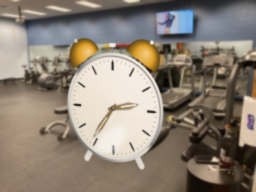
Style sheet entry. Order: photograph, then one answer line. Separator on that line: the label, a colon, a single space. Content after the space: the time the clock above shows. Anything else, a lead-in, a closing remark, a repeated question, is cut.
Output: 2:36
